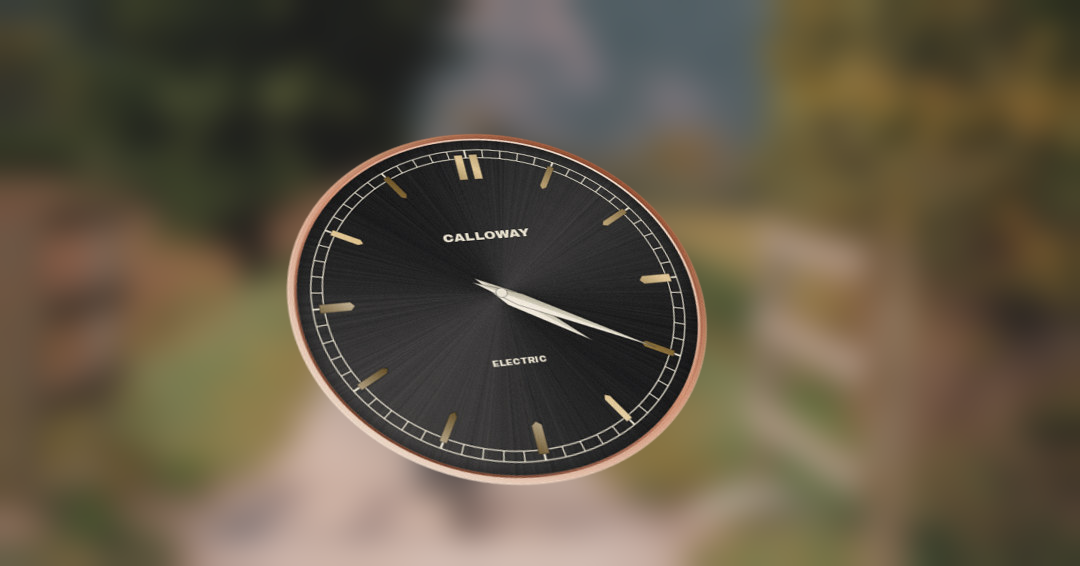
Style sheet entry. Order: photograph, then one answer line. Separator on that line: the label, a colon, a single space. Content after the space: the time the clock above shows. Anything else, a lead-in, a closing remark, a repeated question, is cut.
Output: 4:20
